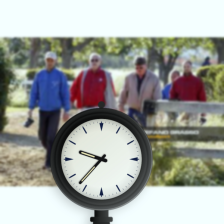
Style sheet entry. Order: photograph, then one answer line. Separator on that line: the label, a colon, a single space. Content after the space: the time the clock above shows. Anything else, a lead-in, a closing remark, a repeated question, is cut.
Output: 9:37
